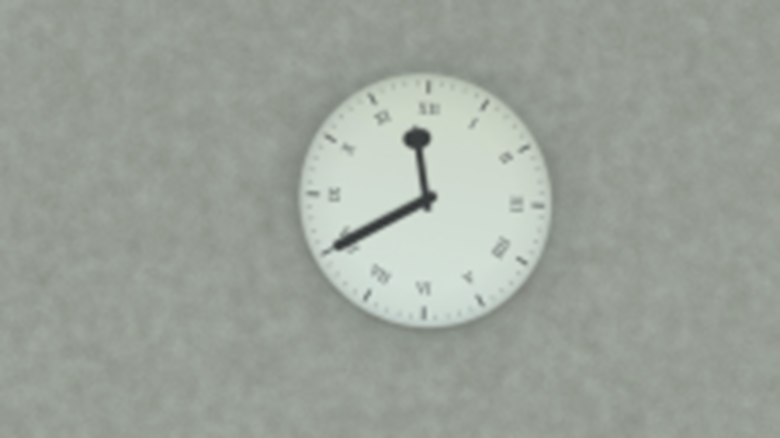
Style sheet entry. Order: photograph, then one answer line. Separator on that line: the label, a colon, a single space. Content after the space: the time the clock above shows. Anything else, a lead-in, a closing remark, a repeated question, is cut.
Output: 11:40
